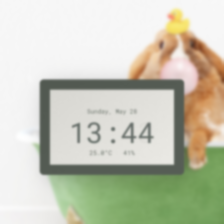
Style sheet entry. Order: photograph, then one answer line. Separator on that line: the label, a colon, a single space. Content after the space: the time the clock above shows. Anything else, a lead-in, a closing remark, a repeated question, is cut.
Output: 13:44
